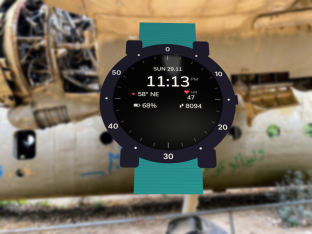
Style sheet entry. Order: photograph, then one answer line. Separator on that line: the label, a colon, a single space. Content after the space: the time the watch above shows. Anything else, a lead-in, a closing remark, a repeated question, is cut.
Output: 11:13
